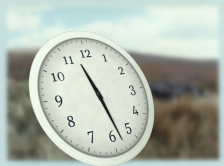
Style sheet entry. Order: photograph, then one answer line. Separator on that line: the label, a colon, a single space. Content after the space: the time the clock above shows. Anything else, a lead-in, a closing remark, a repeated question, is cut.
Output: 11:28
